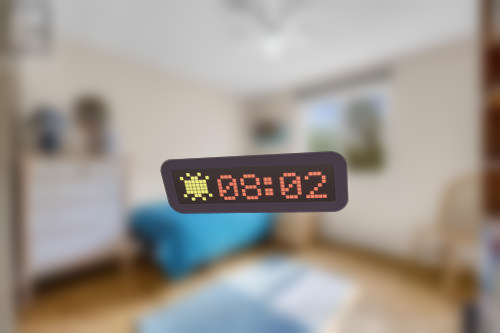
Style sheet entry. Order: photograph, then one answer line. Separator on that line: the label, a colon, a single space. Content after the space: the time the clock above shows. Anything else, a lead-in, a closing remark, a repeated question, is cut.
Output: 8:02
